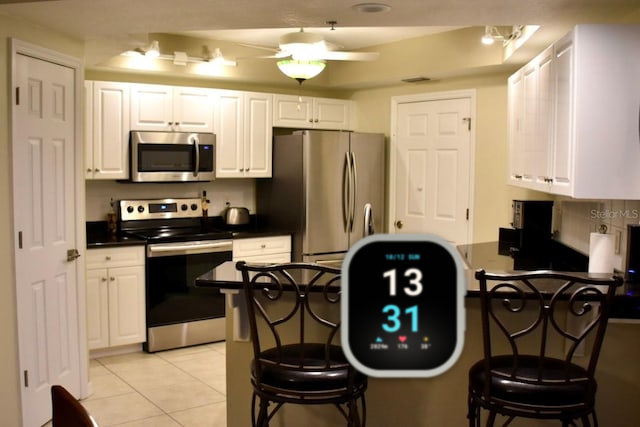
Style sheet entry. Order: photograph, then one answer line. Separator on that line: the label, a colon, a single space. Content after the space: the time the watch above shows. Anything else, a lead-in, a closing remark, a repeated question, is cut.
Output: 13:31
